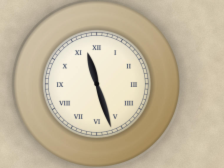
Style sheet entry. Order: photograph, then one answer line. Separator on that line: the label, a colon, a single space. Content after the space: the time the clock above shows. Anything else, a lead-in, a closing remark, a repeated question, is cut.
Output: 11:27
